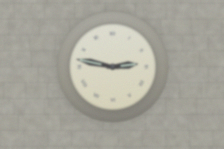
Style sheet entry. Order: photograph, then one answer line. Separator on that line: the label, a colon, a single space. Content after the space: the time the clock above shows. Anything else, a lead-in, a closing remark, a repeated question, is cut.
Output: 2:47
